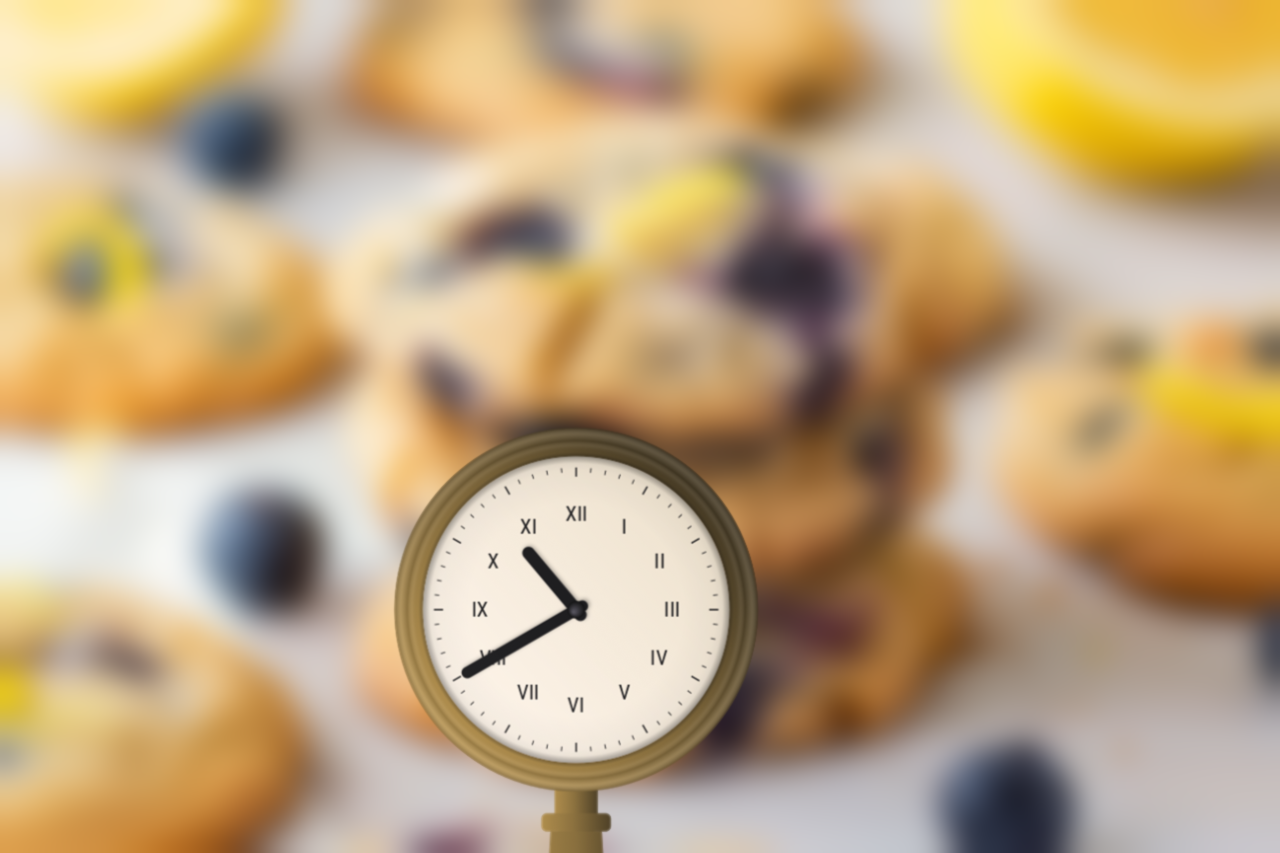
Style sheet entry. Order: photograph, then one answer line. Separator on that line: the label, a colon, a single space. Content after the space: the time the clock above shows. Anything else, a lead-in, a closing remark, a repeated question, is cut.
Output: 10:40
